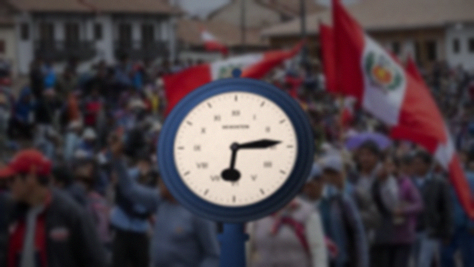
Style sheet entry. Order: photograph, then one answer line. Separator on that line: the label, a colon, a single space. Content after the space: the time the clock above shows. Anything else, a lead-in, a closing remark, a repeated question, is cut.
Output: 6:14
